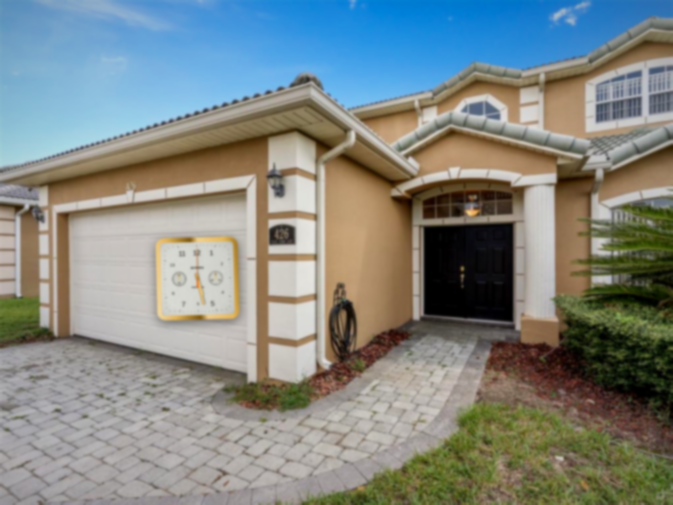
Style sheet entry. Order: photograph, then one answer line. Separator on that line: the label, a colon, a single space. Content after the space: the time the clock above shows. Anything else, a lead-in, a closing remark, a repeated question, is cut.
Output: 5:28
